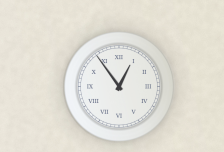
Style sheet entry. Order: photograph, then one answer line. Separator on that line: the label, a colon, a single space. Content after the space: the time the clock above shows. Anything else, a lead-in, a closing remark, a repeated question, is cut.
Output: 12:54
